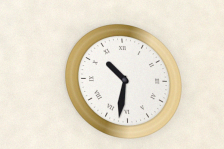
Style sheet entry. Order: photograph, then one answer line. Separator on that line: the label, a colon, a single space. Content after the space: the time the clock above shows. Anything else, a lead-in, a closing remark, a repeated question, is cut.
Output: 10:32
